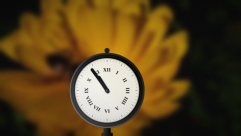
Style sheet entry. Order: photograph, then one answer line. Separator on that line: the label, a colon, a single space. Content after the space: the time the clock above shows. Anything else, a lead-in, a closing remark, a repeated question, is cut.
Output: 10:54
